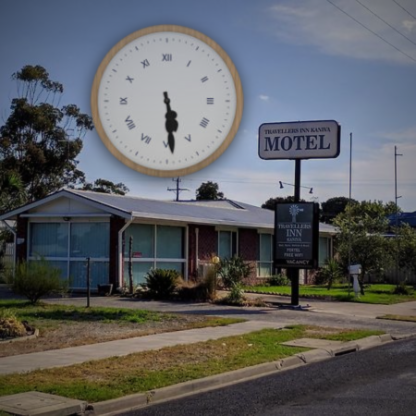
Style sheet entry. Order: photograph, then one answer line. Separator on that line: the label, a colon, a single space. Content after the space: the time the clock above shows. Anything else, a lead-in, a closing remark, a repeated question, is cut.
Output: 5:29
